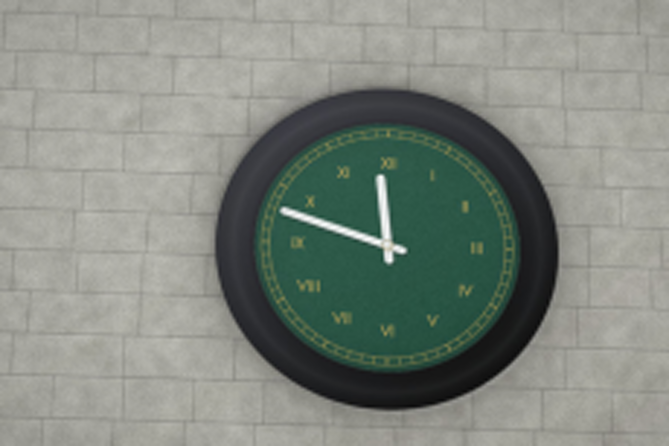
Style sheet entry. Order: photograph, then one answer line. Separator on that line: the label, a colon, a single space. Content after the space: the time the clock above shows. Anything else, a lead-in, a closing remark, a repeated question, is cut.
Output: 11:48
